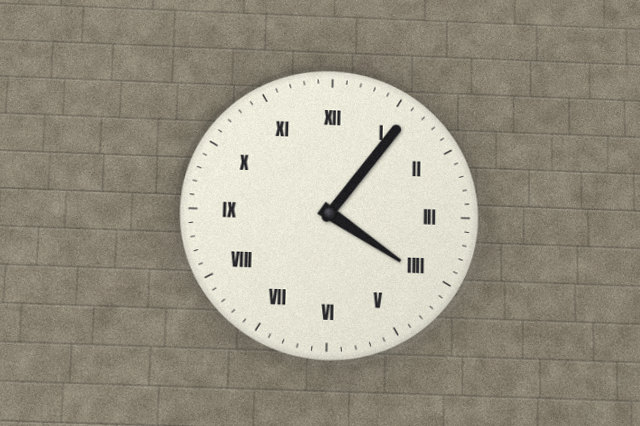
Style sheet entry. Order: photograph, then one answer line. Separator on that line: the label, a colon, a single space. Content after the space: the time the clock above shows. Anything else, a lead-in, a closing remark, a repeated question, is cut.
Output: 4:06
